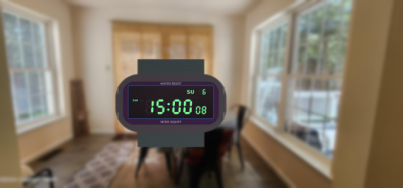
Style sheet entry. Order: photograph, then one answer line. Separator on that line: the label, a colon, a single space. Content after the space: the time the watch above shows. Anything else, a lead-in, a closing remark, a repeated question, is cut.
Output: 15:00:08
